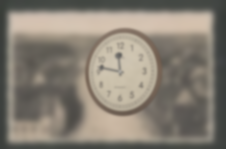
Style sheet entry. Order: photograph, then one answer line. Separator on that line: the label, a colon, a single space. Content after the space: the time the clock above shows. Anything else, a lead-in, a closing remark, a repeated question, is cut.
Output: 11:47
